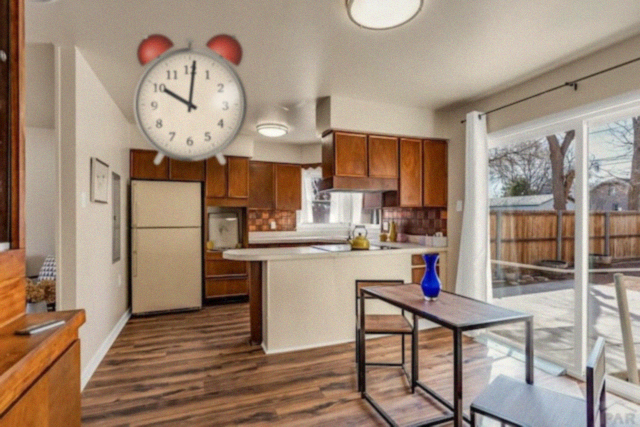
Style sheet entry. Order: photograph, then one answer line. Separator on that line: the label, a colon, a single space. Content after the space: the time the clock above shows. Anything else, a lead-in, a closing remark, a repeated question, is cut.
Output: 10:01
